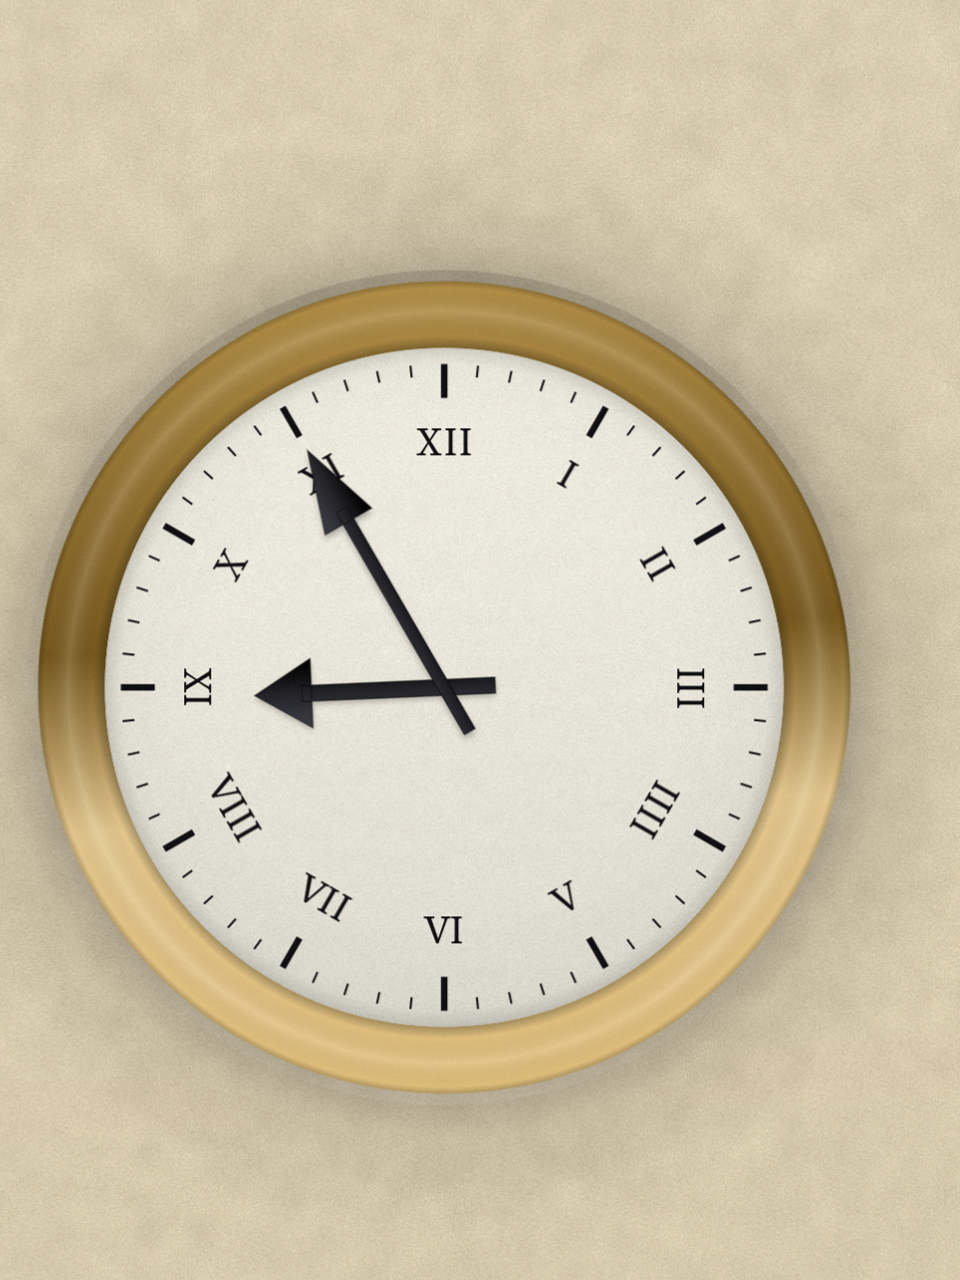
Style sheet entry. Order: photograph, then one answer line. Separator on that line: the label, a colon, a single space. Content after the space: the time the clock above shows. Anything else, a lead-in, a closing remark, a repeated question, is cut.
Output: 8:55
